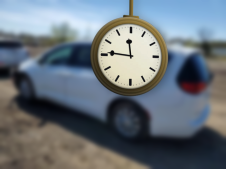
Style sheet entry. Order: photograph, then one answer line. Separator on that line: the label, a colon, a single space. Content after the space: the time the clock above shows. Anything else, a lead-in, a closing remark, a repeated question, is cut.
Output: 11:46
